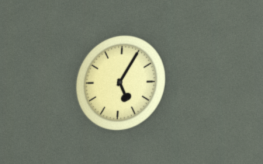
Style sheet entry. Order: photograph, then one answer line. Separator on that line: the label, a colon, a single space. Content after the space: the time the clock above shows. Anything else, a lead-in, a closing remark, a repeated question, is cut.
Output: 5:05
